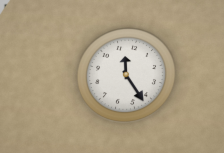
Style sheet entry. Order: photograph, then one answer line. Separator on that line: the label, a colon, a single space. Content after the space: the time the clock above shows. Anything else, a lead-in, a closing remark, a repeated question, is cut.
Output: 11:22
